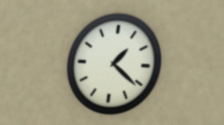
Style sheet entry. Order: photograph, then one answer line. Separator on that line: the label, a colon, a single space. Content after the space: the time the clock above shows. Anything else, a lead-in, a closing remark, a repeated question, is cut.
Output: 1:21
